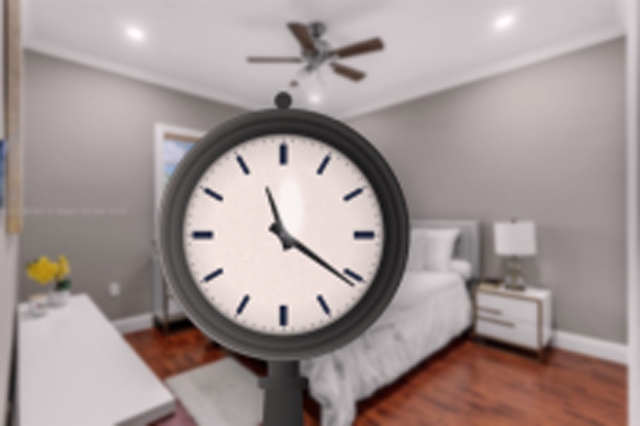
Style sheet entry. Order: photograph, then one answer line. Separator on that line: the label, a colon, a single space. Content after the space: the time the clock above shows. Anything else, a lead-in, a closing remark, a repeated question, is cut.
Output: 11:21
